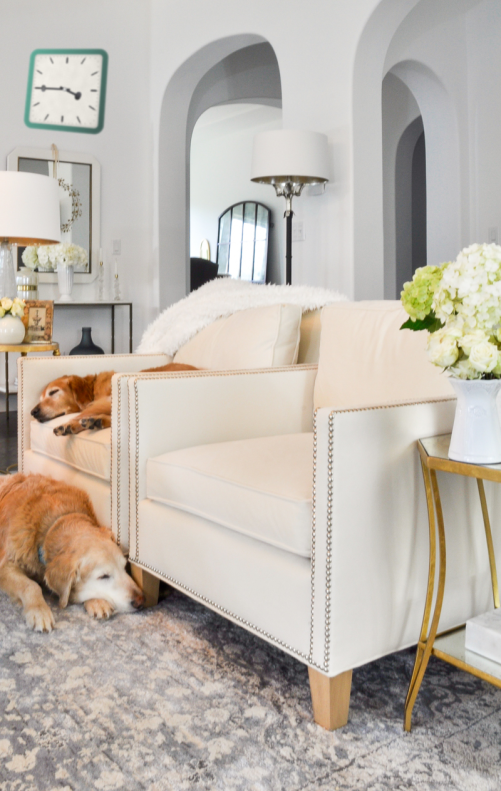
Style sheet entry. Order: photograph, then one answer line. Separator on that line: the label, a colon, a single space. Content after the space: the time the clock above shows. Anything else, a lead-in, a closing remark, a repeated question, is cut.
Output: 3:45
